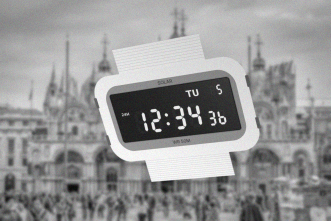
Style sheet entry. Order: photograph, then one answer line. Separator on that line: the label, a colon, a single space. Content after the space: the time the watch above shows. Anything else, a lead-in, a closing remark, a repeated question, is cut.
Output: 12:34:36
